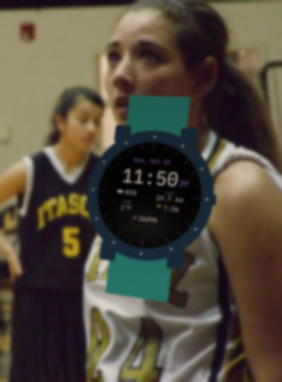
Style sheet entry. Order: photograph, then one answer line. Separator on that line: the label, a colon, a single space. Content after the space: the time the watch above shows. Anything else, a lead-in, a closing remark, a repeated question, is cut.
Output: 11:50
